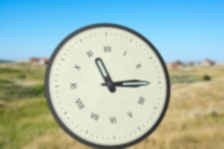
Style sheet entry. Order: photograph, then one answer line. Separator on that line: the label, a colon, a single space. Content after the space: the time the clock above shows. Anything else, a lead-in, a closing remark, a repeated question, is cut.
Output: 11:15
